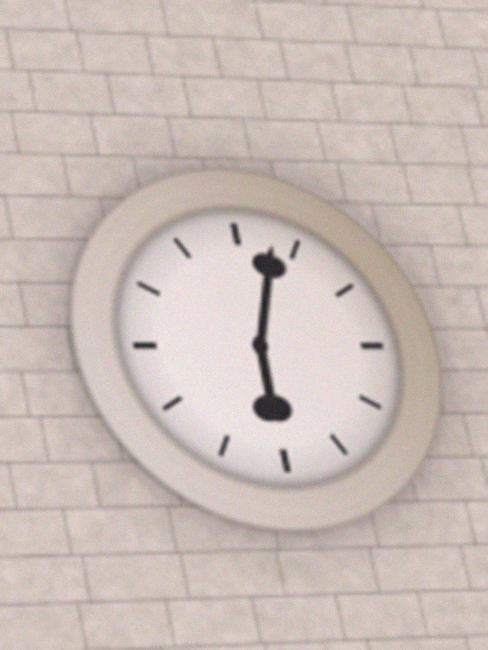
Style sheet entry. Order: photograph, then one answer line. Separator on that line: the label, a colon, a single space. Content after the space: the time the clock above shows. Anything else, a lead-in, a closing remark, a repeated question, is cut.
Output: 6:03
